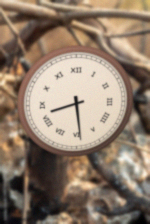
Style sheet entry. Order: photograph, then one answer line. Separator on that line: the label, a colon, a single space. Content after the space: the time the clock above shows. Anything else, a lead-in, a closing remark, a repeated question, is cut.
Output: 8:29
